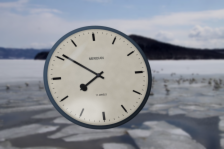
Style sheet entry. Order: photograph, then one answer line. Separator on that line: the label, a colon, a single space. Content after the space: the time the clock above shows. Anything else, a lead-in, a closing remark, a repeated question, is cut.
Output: 7:51
